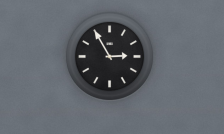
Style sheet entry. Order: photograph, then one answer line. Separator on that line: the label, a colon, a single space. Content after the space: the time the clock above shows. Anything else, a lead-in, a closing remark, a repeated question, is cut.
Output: 2:55
